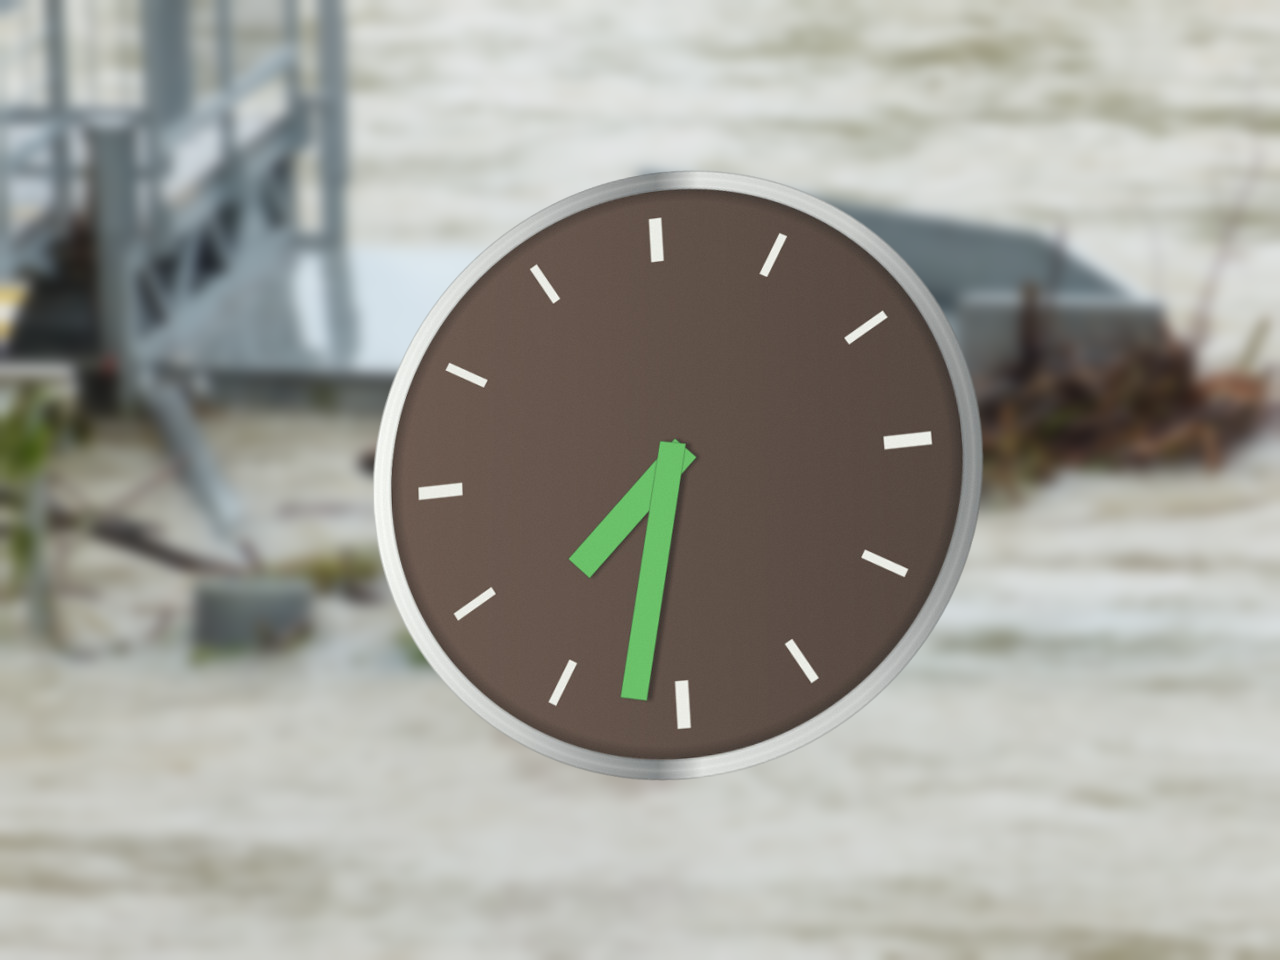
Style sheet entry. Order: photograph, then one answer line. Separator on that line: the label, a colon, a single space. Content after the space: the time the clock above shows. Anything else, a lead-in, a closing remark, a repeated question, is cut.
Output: 7:32
